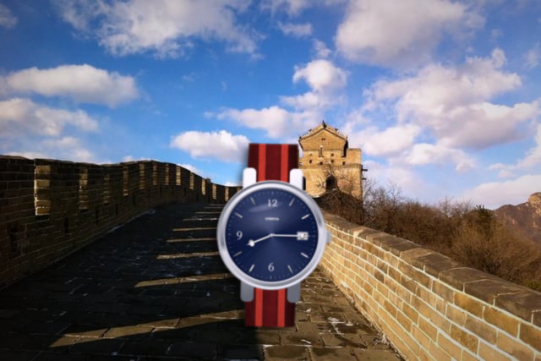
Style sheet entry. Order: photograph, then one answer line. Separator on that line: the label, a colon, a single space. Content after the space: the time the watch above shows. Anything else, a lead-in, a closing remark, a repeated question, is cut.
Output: 8:15
